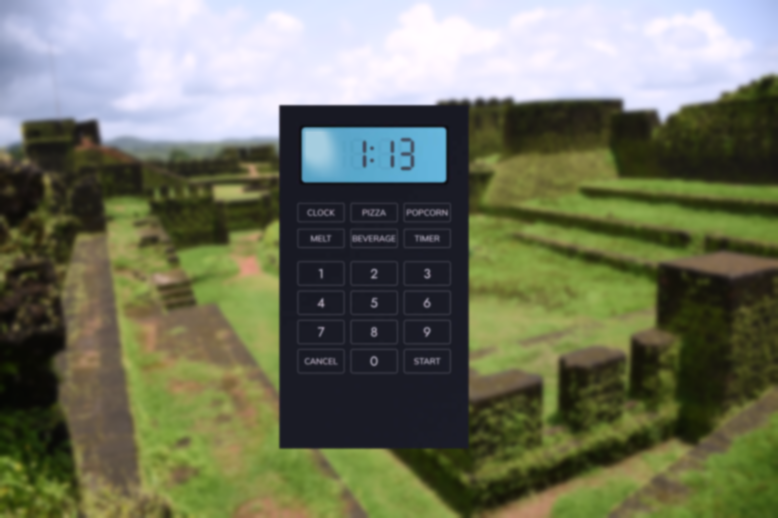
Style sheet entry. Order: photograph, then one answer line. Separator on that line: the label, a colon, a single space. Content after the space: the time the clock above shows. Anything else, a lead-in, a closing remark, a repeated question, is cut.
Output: 1:13
